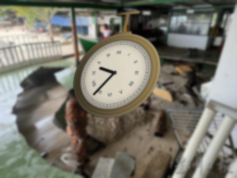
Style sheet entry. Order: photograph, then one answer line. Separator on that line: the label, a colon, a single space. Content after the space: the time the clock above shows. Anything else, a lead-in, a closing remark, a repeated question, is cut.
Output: 9:36
